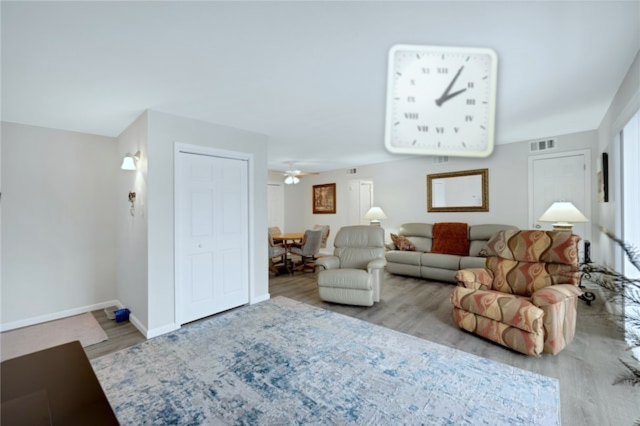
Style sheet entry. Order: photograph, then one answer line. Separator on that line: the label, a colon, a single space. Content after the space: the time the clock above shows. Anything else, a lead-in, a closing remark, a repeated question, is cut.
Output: 2:05
